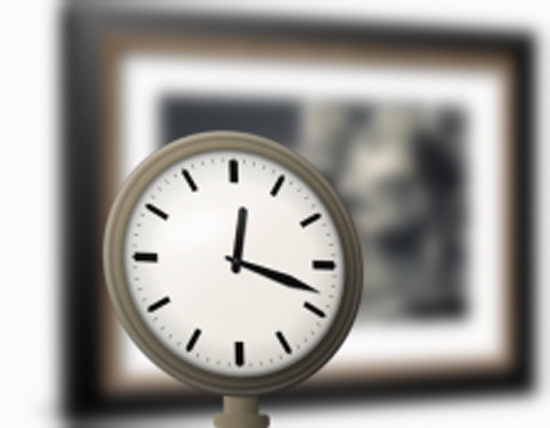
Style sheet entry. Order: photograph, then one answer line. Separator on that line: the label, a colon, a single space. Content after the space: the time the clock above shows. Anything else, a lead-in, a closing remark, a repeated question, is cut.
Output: 12:18
